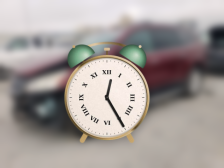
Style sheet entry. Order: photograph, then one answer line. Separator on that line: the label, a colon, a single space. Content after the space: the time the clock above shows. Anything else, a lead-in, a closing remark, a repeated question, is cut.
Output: 12:25
